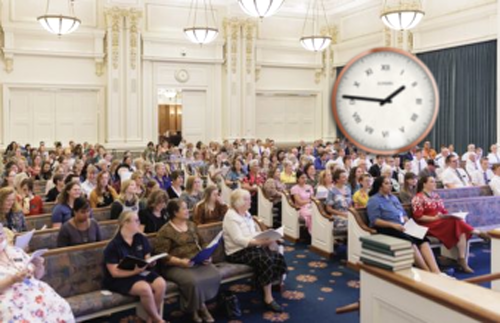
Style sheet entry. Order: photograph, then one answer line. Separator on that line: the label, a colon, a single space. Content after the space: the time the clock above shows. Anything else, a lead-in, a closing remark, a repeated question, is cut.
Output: 1:46
